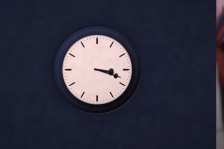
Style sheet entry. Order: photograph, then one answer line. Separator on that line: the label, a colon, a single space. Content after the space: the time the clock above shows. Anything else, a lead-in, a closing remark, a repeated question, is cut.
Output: 3:18
